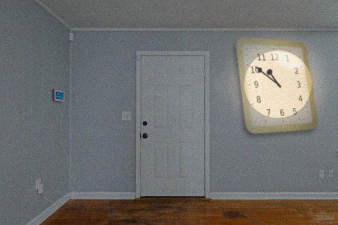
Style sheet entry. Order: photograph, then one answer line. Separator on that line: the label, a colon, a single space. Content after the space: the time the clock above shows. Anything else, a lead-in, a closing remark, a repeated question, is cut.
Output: 10:51
